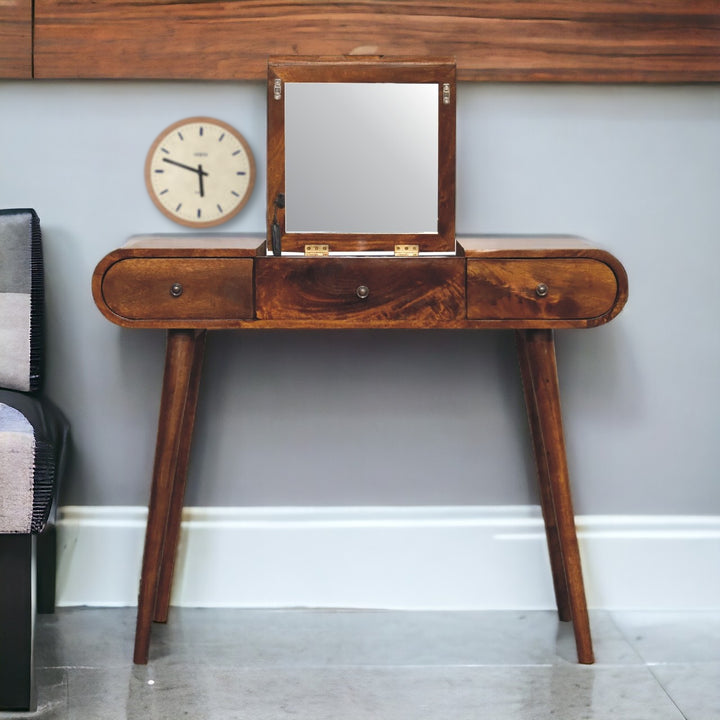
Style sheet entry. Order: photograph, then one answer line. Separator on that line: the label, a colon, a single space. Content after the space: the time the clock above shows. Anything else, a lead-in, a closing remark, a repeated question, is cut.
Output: 5:48
